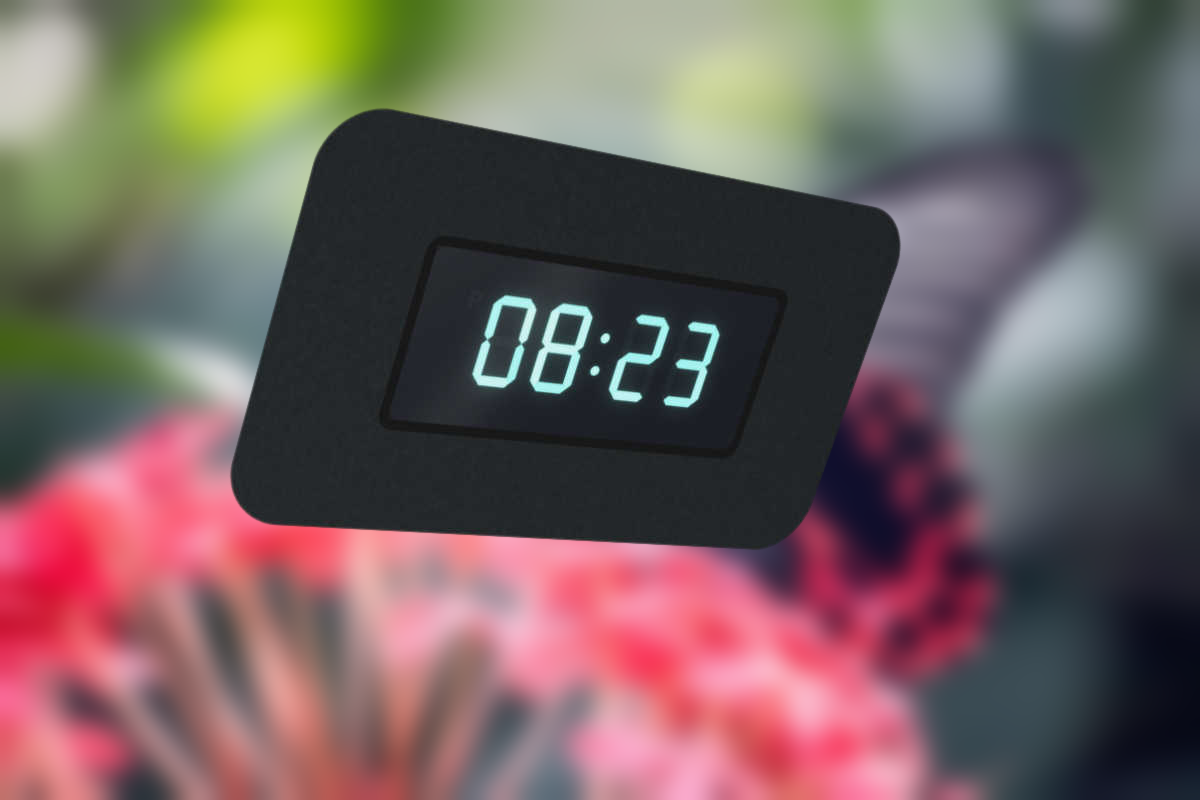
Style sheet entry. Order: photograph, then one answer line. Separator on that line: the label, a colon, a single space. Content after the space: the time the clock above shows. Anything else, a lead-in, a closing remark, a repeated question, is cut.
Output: 8:23
